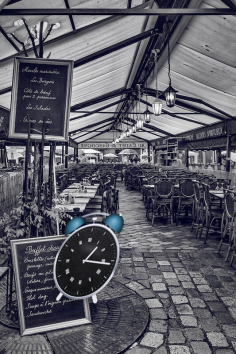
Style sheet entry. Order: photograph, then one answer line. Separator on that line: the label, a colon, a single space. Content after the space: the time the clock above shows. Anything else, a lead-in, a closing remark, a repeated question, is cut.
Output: 1:16
